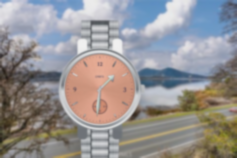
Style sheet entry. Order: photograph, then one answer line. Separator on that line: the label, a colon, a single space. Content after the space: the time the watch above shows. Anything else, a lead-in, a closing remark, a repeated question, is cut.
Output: 1:31
